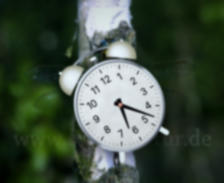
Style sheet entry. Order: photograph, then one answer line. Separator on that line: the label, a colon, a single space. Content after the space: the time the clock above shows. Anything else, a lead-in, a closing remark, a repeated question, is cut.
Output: 6:23
